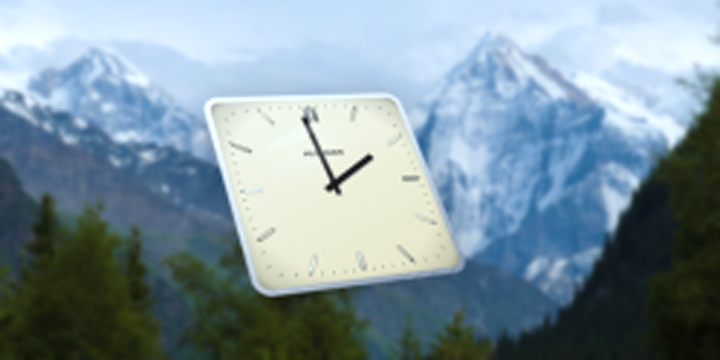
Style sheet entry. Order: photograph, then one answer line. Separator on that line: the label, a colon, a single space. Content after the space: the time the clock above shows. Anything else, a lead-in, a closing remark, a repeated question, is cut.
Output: 1:59
